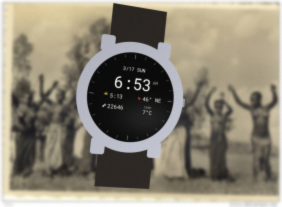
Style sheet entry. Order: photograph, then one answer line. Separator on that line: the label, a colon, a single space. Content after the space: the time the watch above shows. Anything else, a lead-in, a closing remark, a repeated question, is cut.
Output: 6:53
